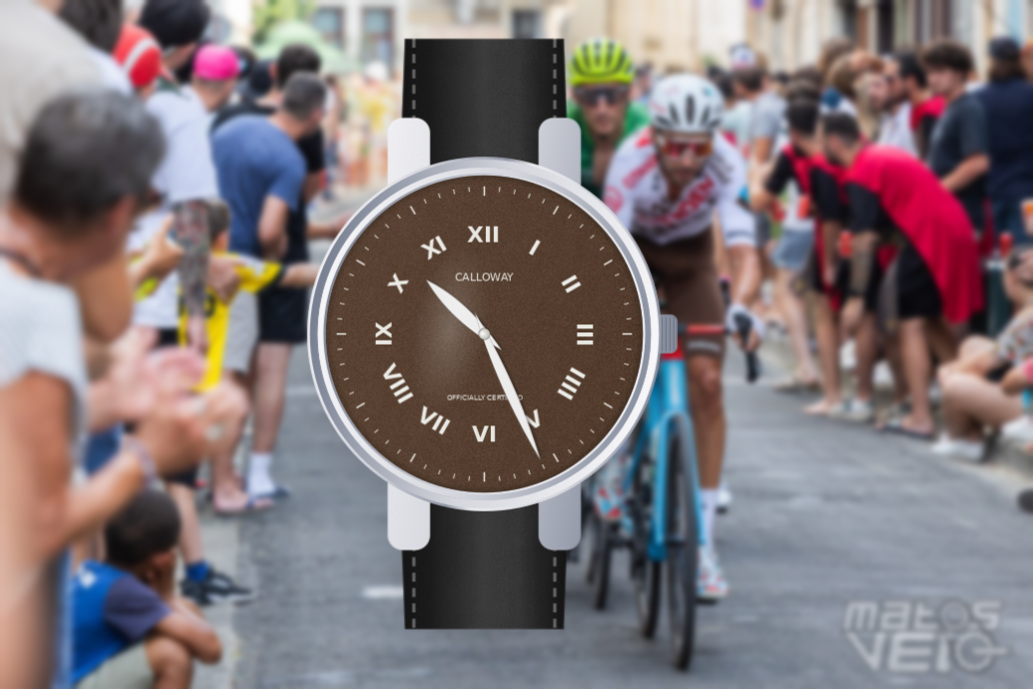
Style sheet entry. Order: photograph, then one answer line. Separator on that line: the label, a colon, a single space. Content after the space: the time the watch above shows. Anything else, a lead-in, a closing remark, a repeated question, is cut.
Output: 10:26
